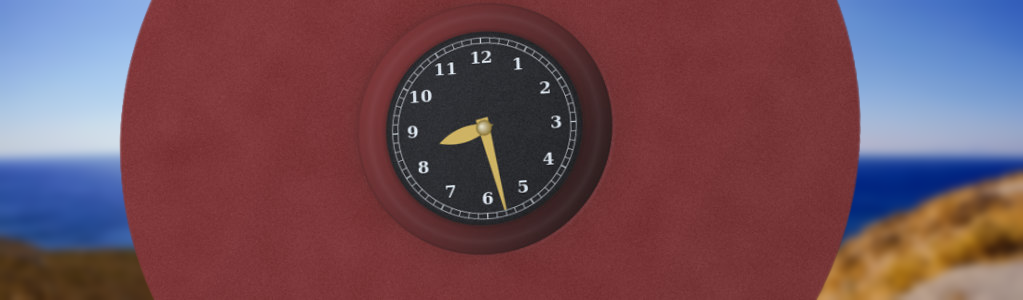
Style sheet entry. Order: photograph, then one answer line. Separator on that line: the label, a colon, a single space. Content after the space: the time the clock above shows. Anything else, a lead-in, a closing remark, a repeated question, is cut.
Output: 8:28
